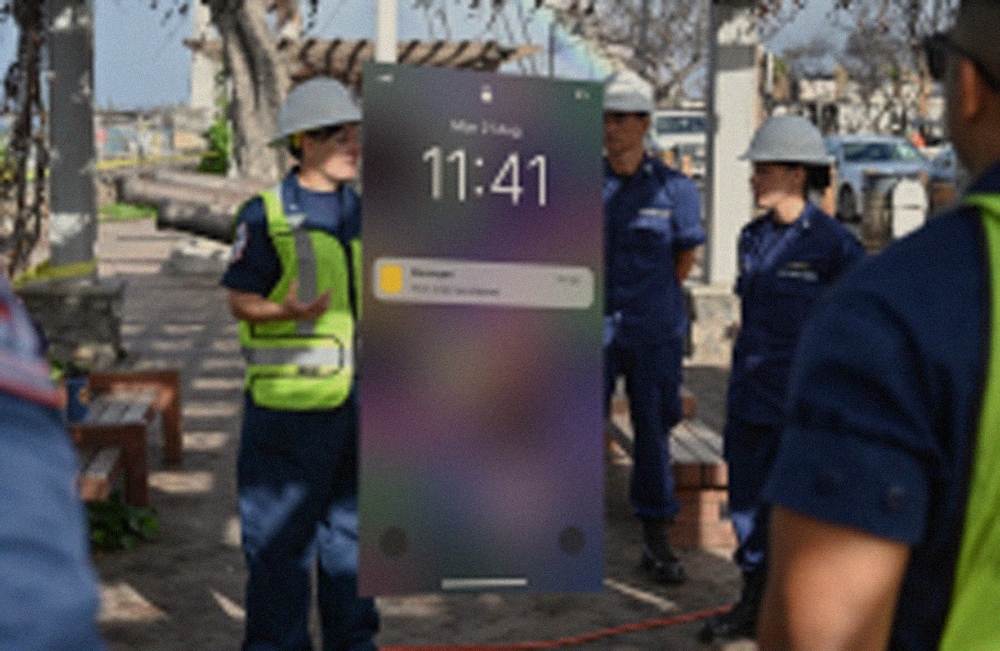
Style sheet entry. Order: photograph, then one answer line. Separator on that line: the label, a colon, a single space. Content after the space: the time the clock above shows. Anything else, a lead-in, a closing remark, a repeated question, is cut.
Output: 11:41
